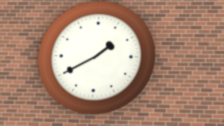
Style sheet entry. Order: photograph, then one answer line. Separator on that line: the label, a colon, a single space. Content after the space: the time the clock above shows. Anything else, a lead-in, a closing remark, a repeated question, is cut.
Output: 1:40
